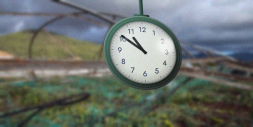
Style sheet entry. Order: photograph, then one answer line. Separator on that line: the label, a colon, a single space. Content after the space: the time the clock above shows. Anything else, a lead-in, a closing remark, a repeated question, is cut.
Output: 10:51
